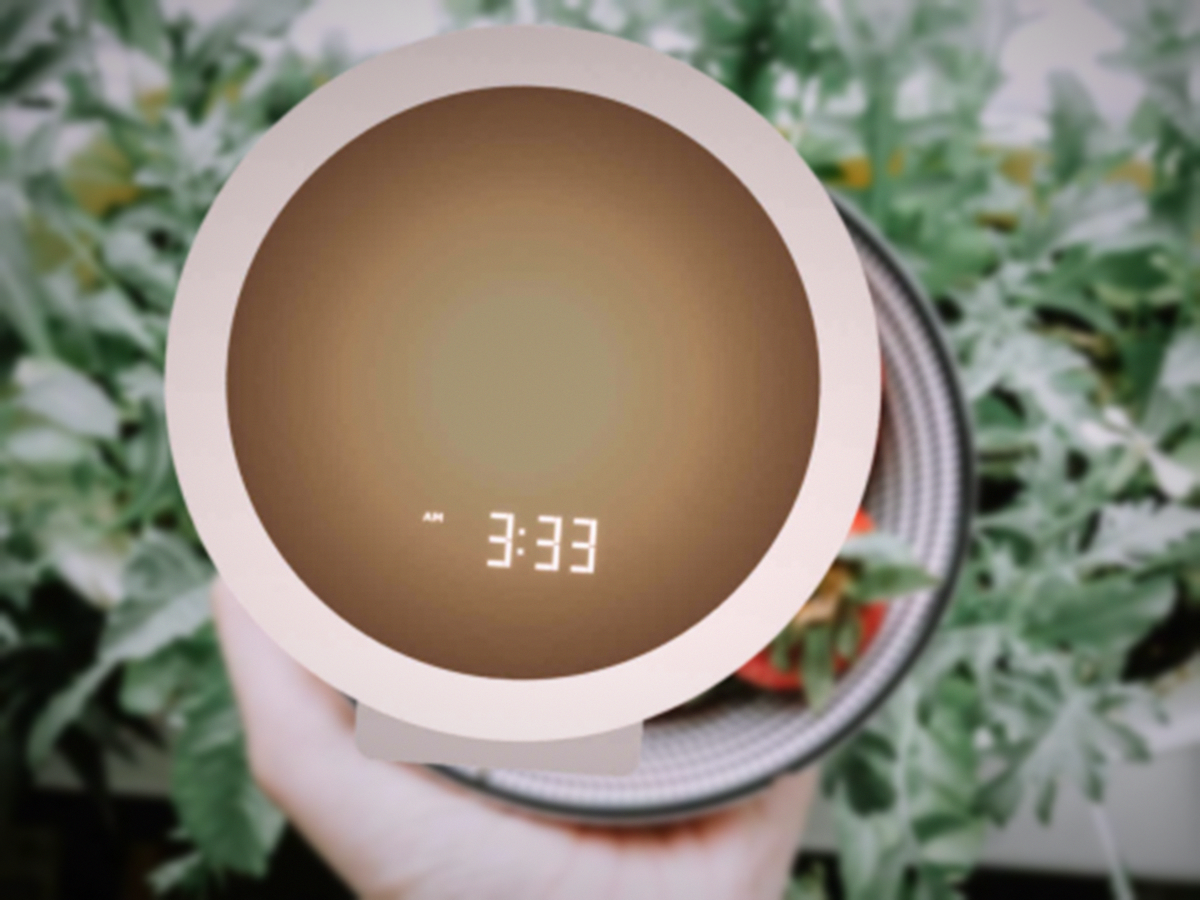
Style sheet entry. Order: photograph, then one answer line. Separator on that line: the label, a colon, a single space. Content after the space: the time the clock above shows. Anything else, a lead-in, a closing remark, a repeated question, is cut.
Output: 3:33
